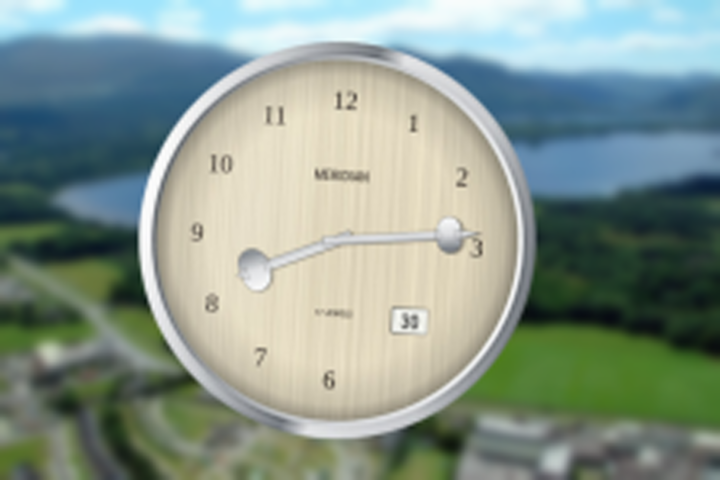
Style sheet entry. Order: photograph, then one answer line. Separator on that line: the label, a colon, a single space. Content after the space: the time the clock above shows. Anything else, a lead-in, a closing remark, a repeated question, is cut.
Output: 8:14
